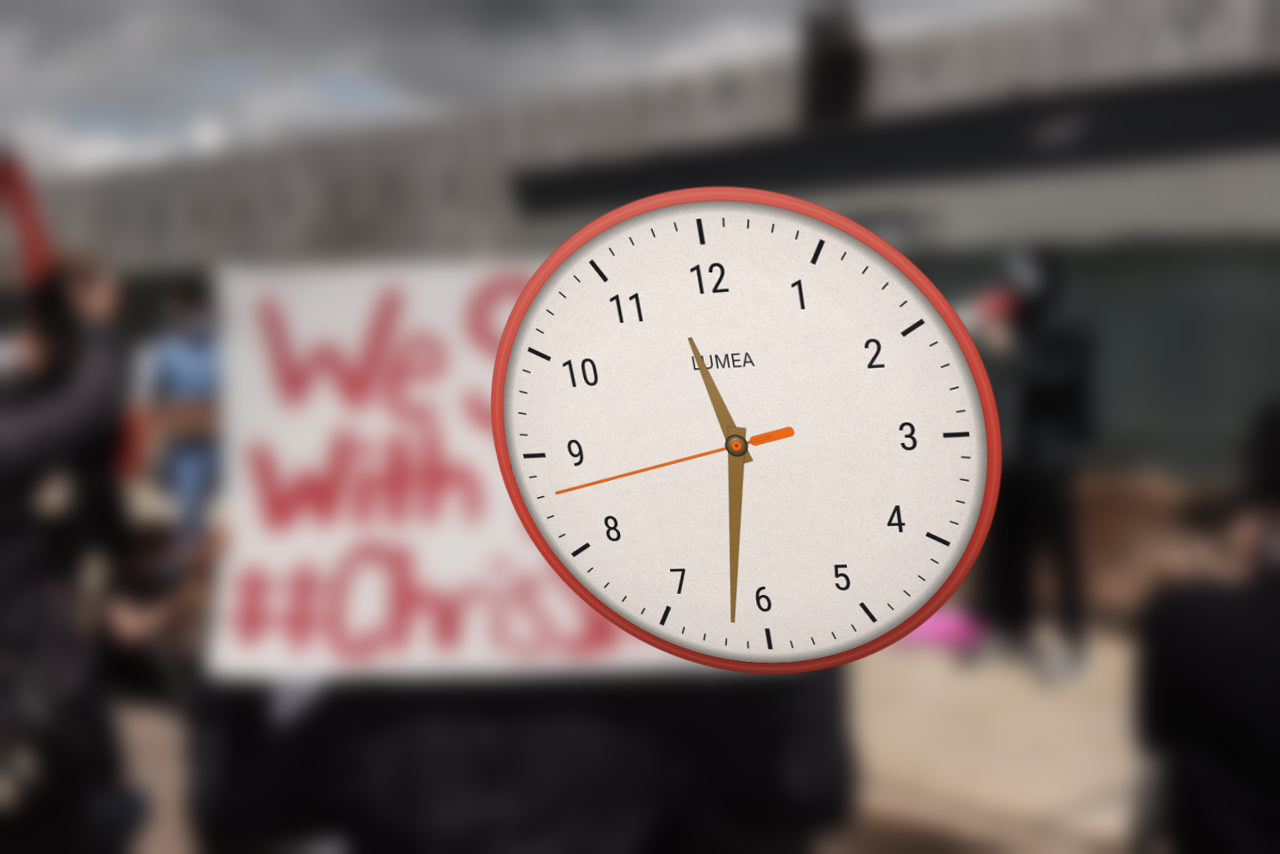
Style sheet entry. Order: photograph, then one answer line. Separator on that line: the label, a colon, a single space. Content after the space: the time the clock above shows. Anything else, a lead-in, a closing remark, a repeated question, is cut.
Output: 11:31:43
